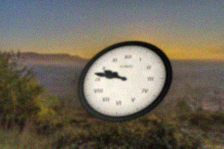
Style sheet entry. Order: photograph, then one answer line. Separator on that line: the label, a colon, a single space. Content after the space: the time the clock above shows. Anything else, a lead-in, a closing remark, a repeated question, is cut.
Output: 9:47
